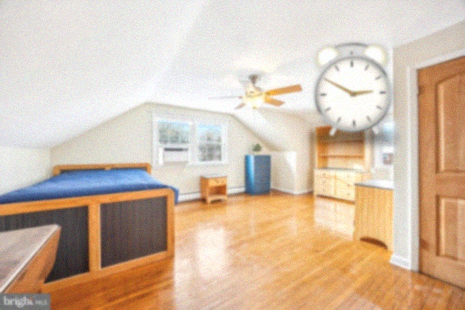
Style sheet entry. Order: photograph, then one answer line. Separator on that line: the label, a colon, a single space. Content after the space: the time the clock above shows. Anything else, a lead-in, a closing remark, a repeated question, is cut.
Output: 2:50
